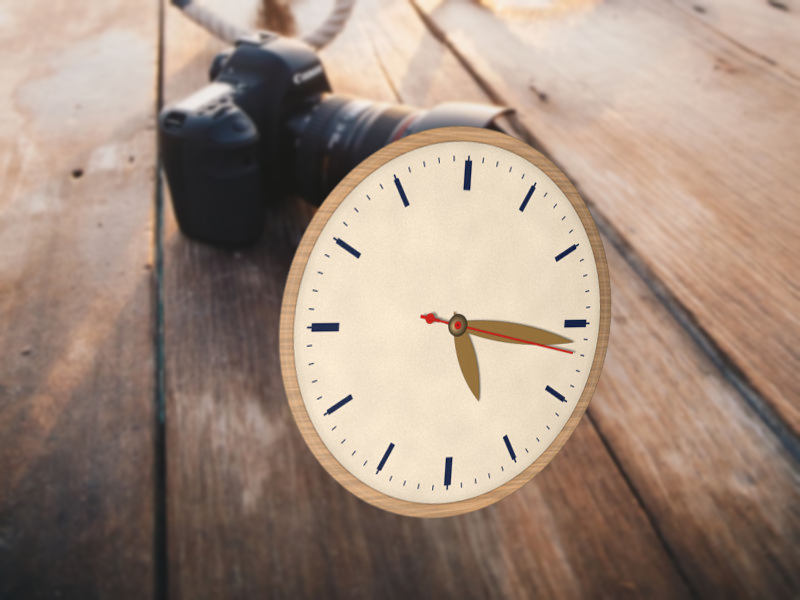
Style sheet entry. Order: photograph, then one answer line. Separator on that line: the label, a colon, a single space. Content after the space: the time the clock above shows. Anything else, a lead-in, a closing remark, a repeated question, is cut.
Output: 5:16:17
